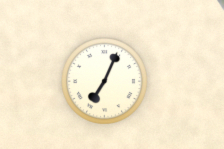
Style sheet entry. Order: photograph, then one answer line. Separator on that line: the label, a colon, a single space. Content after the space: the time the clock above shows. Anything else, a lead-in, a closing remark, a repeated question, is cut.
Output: 7:04
